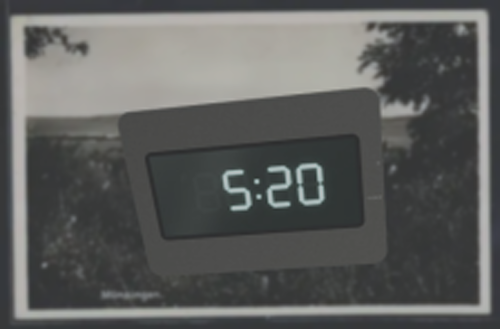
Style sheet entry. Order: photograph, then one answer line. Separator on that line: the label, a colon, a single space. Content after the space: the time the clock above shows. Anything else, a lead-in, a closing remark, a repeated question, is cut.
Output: 5:20
